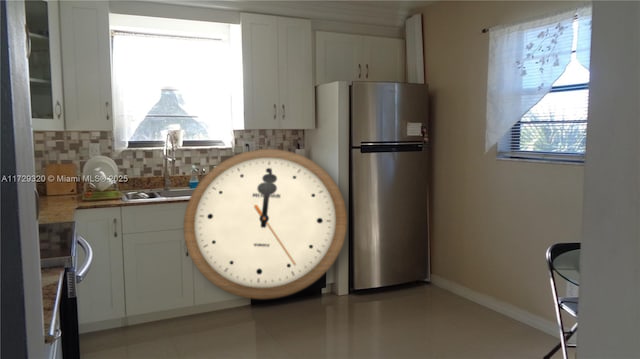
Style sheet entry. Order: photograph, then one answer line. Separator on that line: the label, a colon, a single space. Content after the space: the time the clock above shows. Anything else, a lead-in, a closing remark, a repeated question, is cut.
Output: 12:00:24
